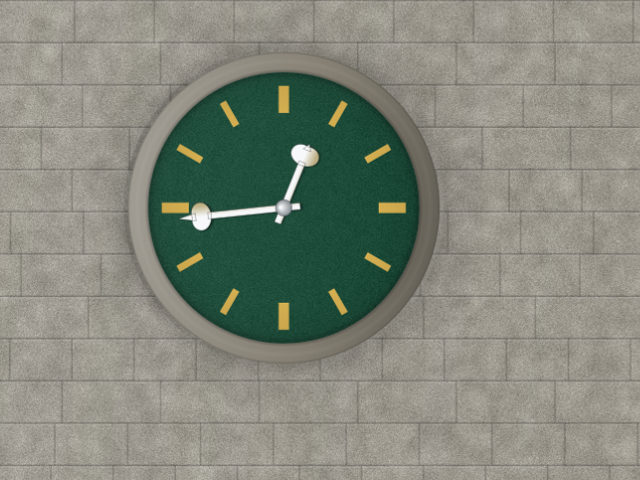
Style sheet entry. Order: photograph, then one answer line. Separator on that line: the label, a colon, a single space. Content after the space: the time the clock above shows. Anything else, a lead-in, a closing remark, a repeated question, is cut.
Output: 12:44
